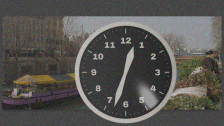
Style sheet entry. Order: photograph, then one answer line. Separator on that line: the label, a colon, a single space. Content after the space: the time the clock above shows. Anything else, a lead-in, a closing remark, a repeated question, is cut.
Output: 12:33
